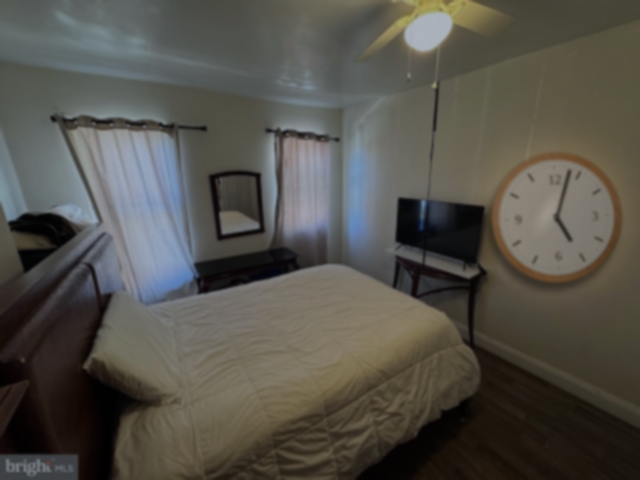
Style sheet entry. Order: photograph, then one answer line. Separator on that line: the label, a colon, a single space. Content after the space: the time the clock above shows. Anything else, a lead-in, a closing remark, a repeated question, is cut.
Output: 5:03
